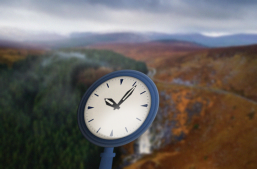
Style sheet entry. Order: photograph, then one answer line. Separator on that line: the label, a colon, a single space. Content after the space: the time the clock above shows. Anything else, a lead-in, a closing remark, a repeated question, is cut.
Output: 10:06
